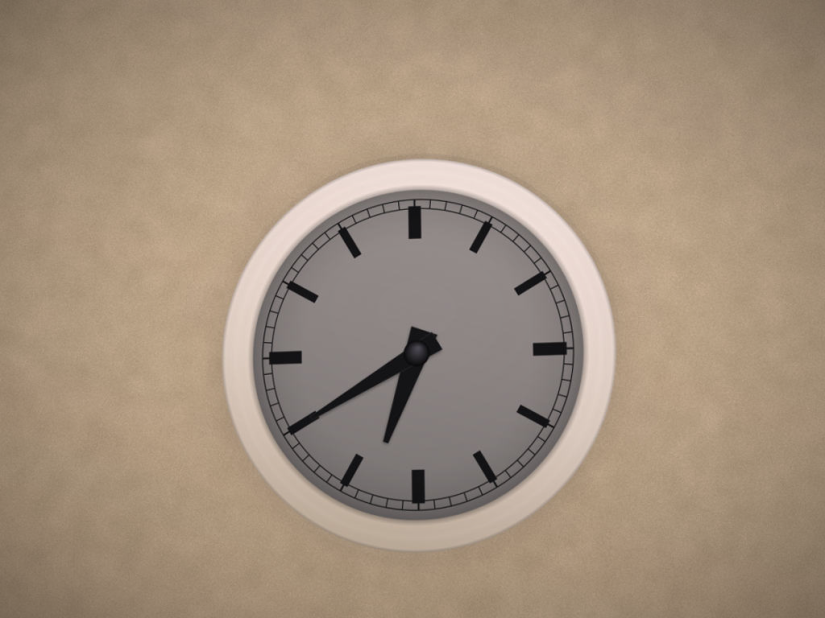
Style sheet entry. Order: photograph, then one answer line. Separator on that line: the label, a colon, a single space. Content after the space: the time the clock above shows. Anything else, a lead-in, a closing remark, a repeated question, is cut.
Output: 6:40
